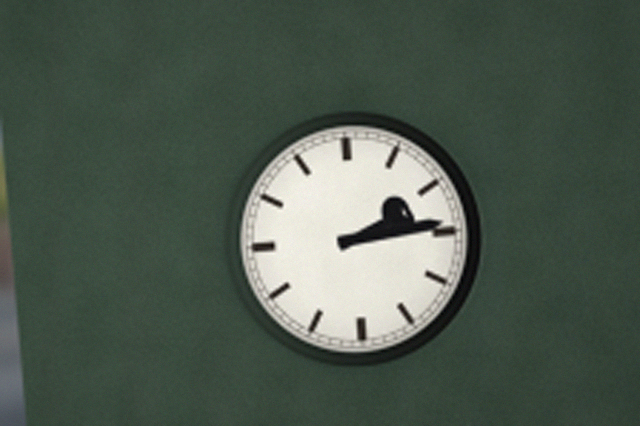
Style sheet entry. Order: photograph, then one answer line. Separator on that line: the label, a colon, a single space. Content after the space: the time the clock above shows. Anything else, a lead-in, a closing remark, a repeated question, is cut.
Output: 2:14
